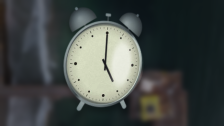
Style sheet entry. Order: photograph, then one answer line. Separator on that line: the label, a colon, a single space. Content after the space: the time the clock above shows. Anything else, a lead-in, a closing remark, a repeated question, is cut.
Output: 5:00
